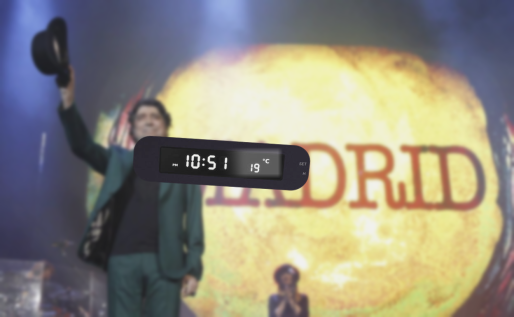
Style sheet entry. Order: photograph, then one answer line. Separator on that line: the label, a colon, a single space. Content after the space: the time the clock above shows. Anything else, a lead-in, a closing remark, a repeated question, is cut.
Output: 10:51
